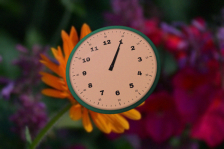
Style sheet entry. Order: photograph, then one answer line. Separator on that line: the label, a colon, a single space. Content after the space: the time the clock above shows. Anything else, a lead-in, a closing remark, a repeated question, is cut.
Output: 1:05
